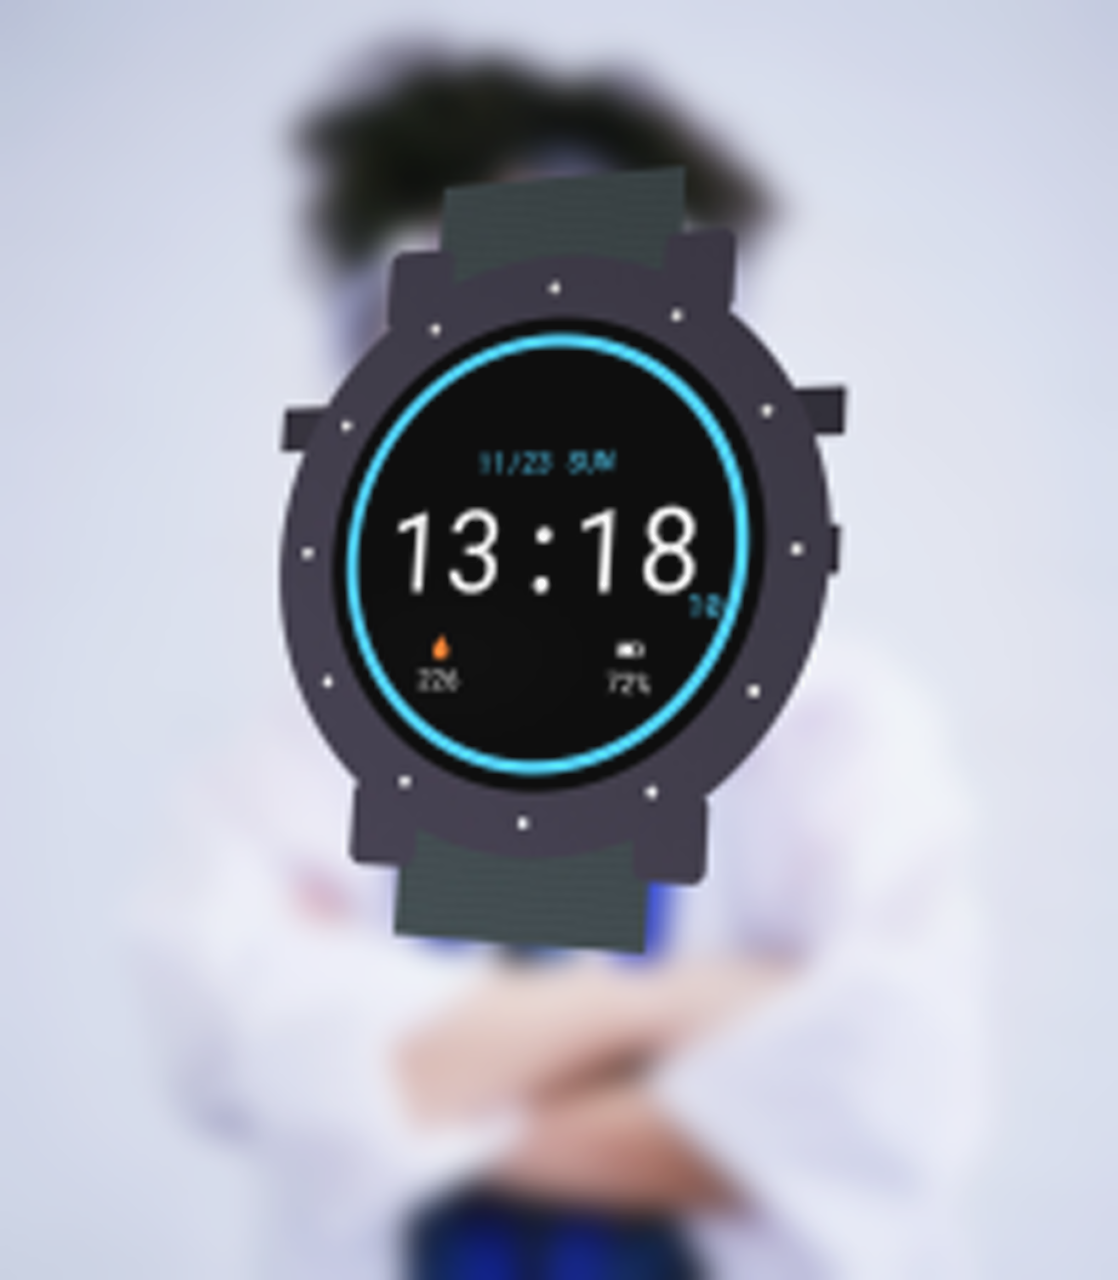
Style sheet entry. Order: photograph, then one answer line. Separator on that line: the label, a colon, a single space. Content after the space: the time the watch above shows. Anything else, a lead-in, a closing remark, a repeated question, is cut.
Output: 13:18
